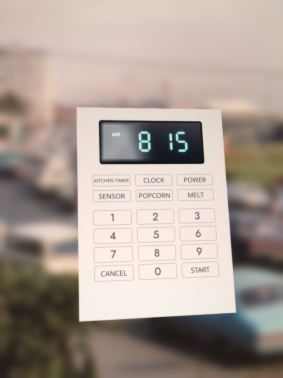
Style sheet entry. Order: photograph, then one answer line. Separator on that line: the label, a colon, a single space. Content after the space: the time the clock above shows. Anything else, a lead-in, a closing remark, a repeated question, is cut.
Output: 8:15
